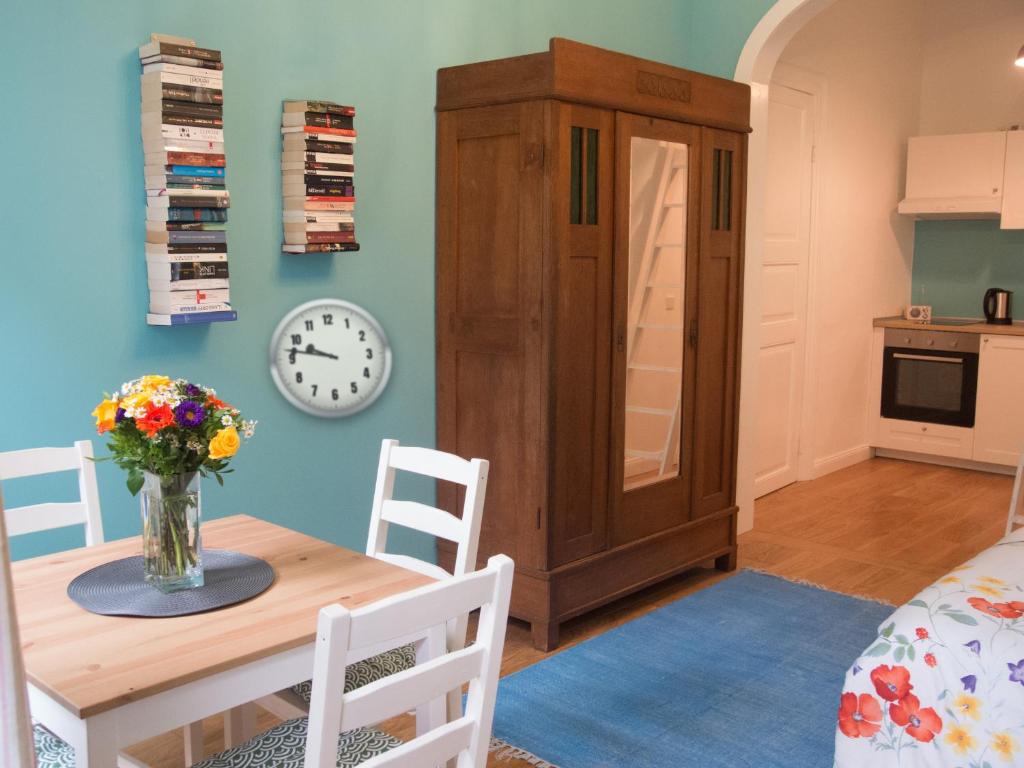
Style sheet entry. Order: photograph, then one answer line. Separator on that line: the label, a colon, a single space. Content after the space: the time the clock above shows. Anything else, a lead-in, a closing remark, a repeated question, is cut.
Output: 9:47
